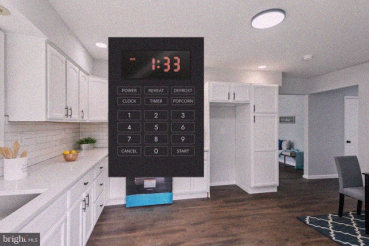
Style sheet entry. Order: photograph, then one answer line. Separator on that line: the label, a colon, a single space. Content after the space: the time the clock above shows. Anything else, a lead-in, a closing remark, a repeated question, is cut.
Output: 1:33
